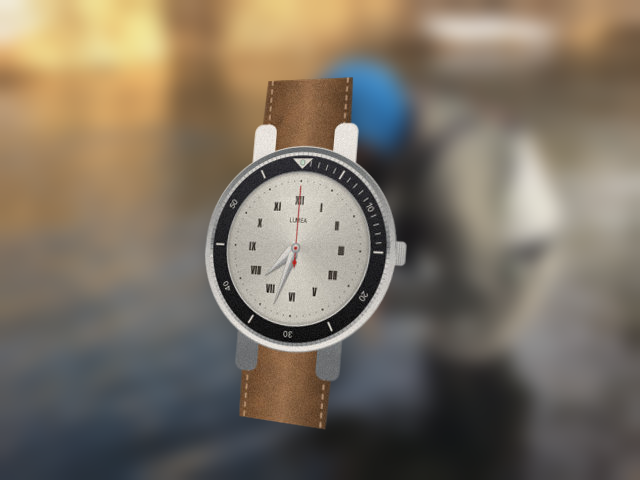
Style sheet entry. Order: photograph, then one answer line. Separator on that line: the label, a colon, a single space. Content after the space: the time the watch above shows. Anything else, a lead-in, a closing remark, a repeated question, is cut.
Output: 7:33:00
